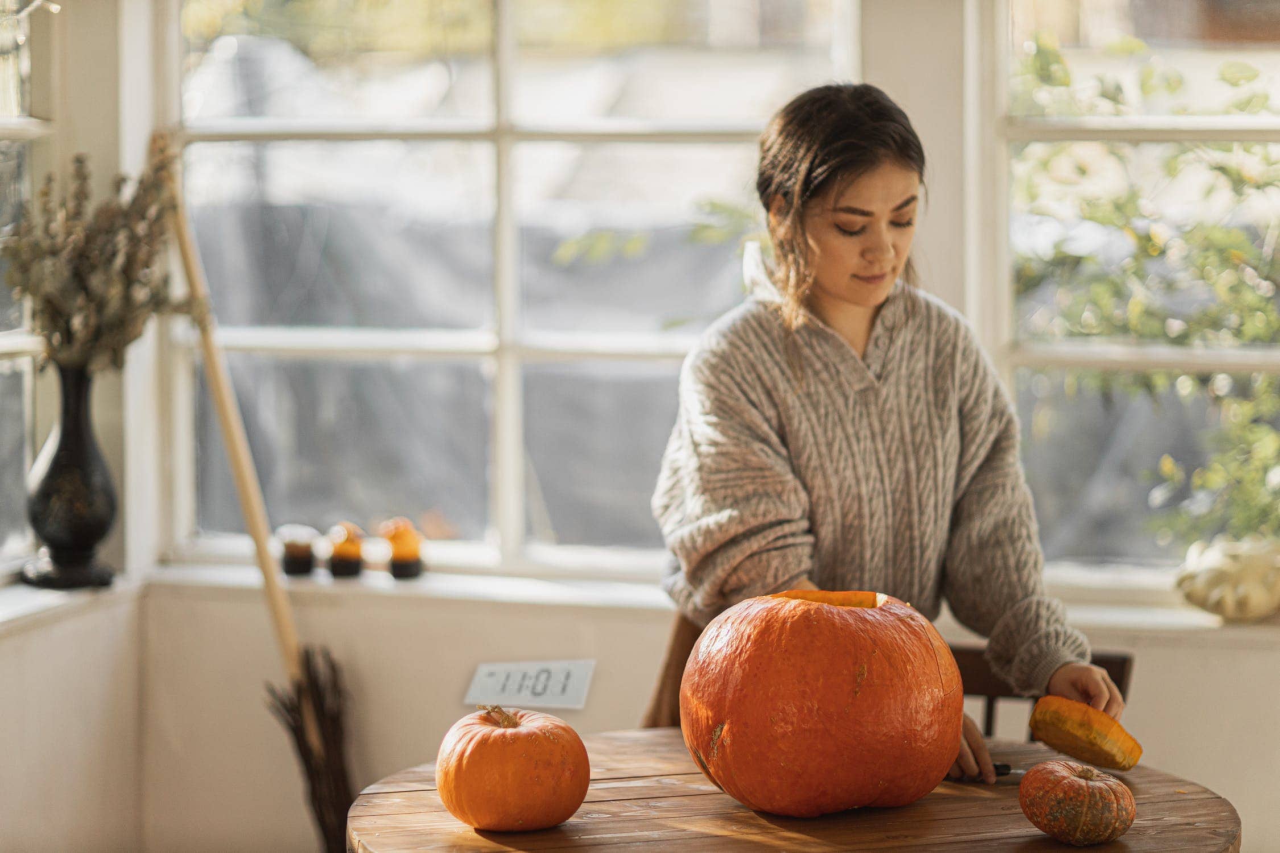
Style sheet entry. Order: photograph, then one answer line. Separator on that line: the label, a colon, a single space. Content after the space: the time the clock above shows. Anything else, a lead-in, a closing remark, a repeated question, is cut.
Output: 11:01
